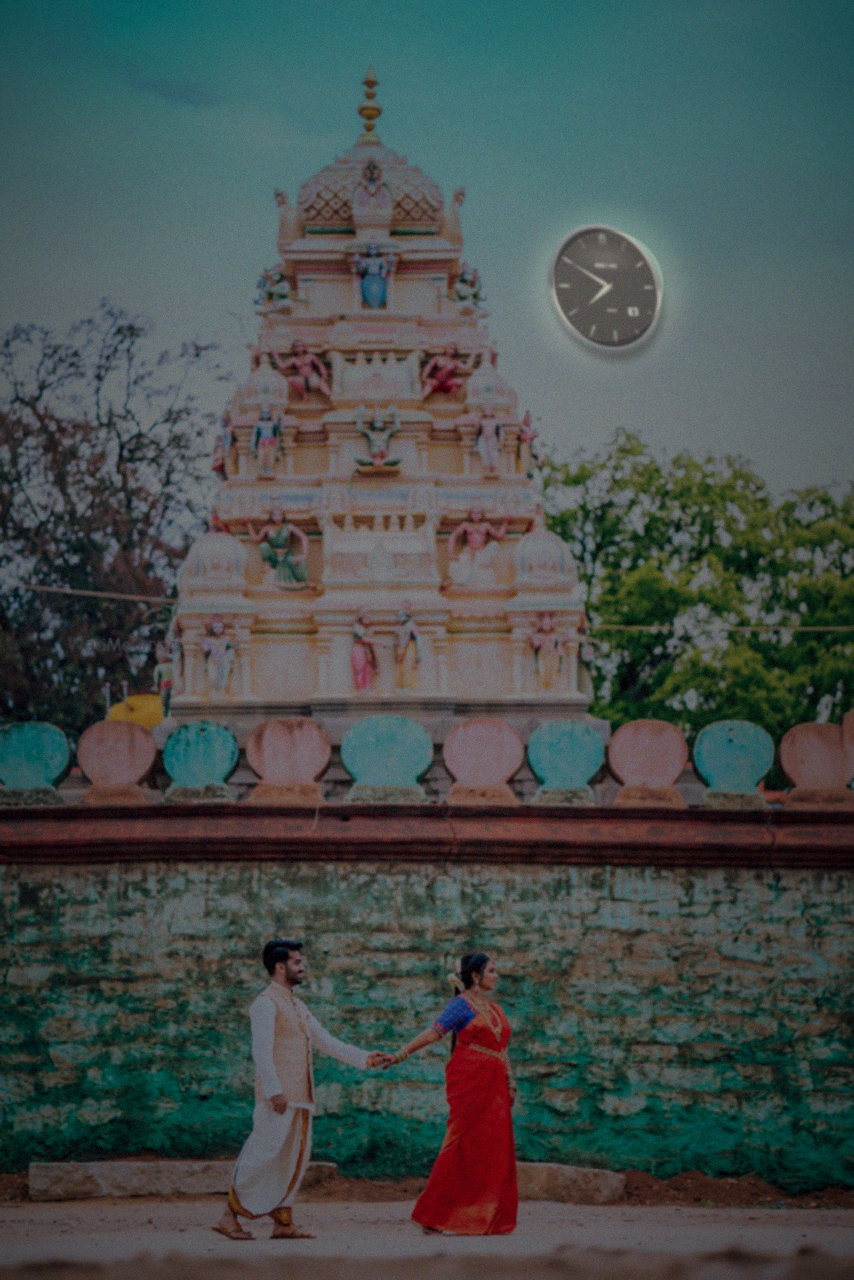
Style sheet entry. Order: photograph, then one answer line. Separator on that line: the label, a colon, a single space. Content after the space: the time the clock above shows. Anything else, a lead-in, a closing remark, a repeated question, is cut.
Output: 7:50
